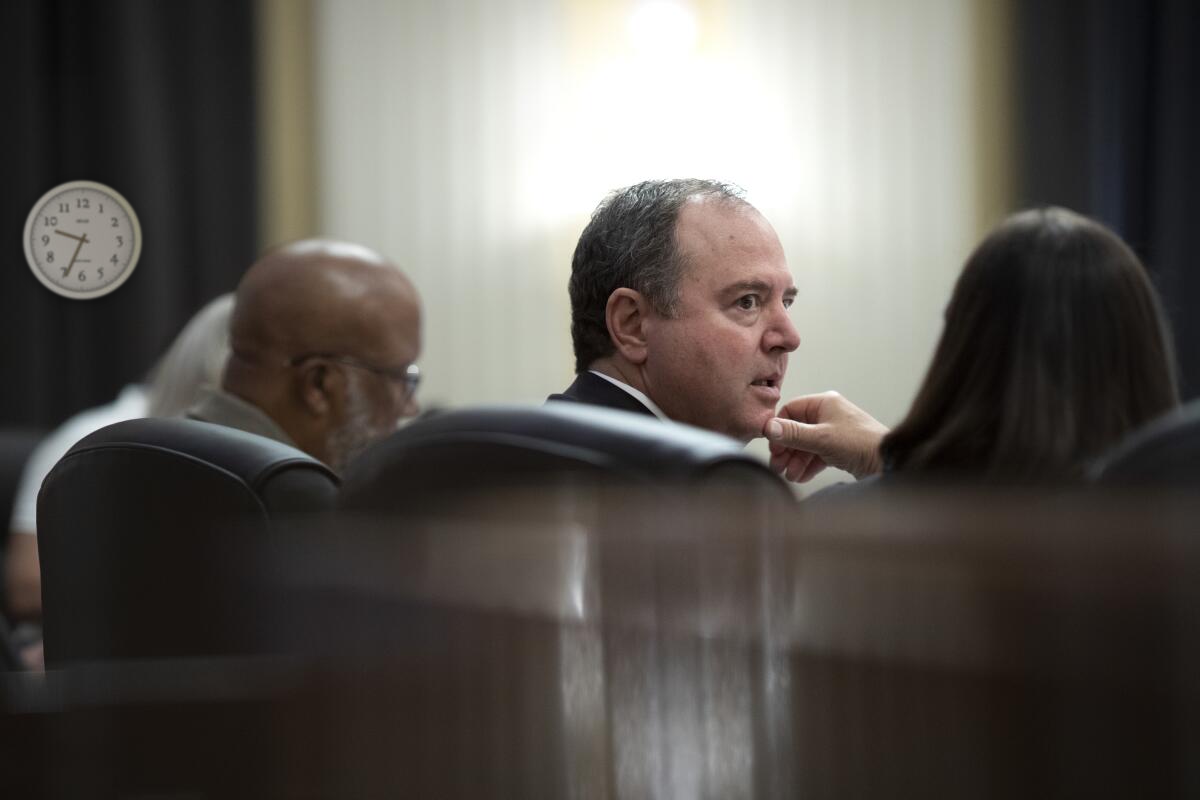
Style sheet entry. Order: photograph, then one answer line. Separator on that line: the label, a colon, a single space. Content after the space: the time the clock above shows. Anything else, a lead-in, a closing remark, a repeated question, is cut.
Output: 9:34
